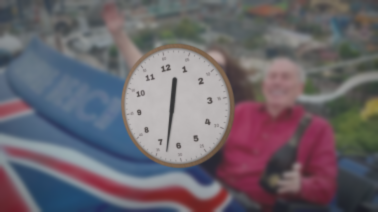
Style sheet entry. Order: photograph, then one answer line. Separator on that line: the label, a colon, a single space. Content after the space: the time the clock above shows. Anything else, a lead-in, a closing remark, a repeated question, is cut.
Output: 12:33
